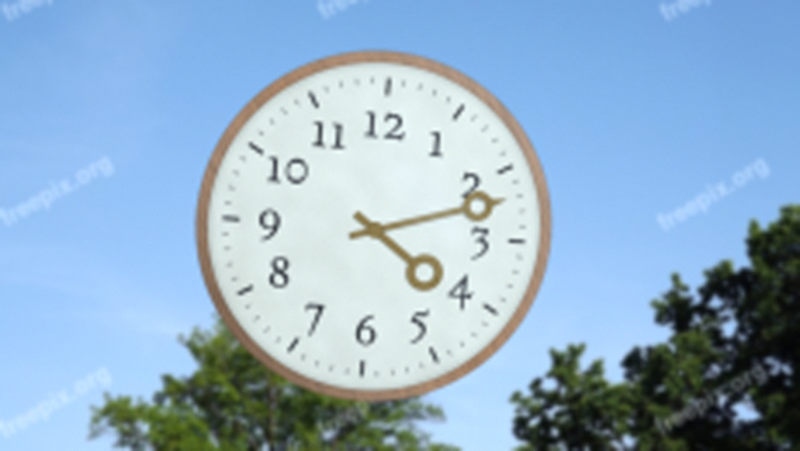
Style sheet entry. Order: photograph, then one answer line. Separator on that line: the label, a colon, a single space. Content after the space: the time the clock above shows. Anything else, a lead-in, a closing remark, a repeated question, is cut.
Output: 4:12
